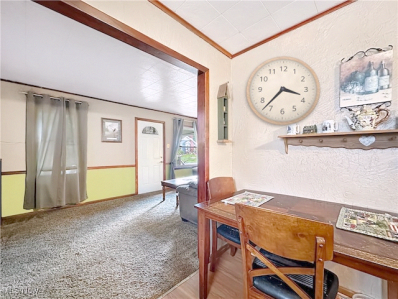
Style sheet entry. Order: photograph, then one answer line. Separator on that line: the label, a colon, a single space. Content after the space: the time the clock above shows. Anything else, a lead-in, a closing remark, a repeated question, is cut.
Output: 3:37
